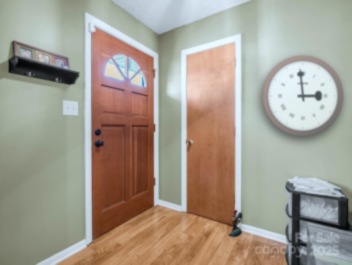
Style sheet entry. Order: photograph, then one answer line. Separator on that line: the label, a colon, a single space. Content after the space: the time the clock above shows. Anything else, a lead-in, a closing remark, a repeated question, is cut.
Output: 2:59
